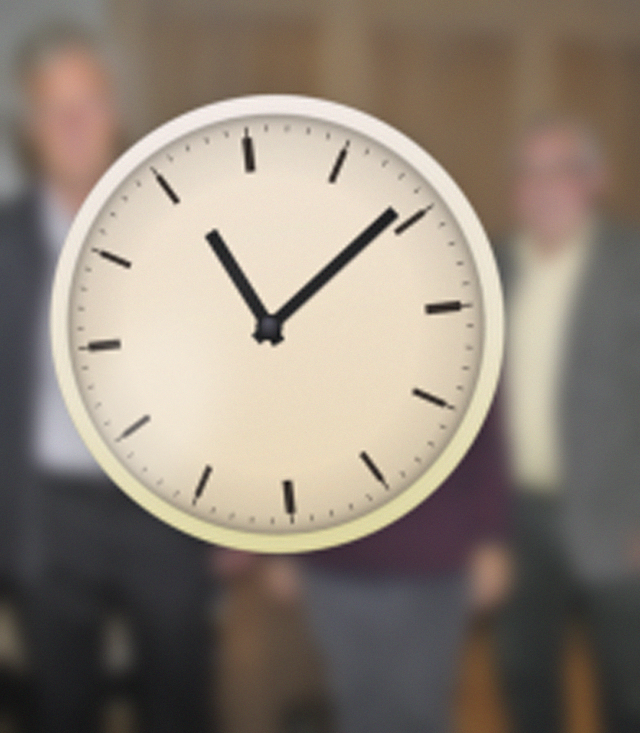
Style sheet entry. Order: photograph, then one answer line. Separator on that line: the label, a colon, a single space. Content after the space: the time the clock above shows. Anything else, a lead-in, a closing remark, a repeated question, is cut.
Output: 11:09
